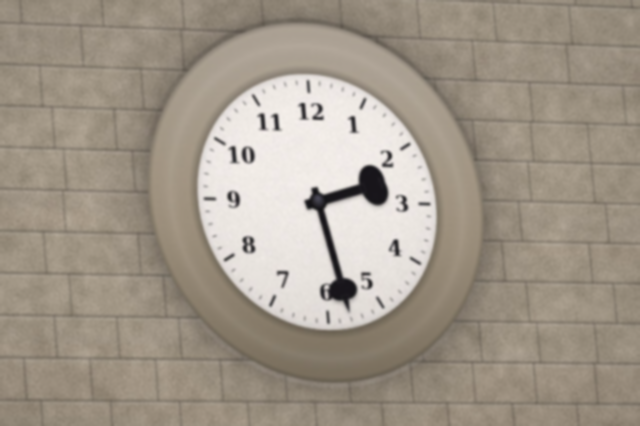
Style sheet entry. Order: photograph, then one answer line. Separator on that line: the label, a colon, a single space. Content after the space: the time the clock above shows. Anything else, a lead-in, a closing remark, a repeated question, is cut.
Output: 2:28
